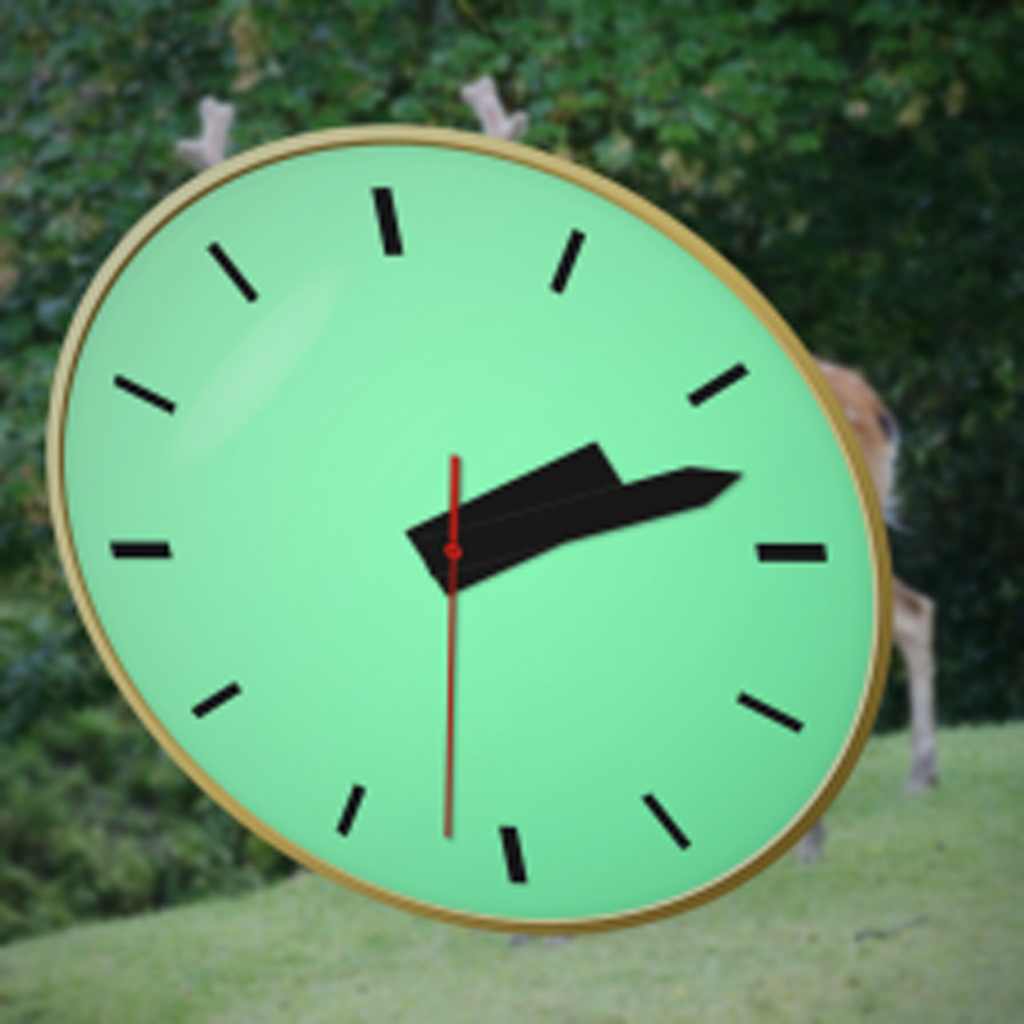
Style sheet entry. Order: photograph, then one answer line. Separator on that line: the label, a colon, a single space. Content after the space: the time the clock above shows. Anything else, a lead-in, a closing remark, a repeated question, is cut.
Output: 2:12:32
